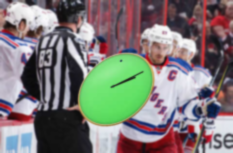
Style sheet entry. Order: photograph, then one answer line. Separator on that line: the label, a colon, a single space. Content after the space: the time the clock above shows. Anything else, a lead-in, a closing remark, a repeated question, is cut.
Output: 2:10
